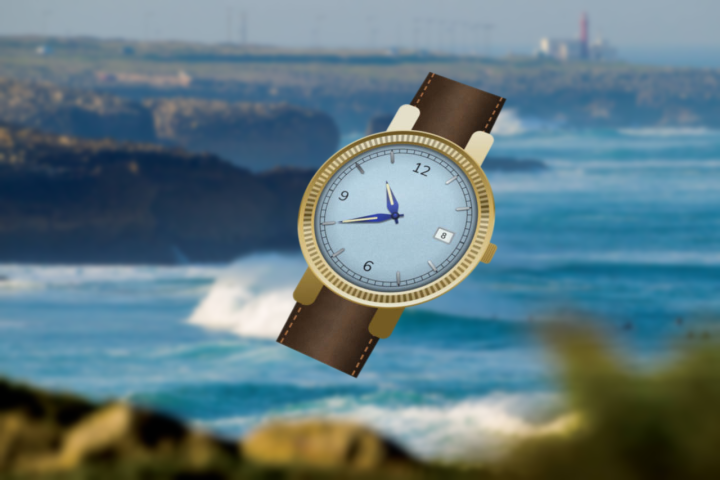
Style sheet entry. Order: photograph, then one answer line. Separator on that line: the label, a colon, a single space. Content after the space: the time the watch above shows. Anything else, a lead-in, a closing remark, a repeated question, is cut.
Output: 10:40
